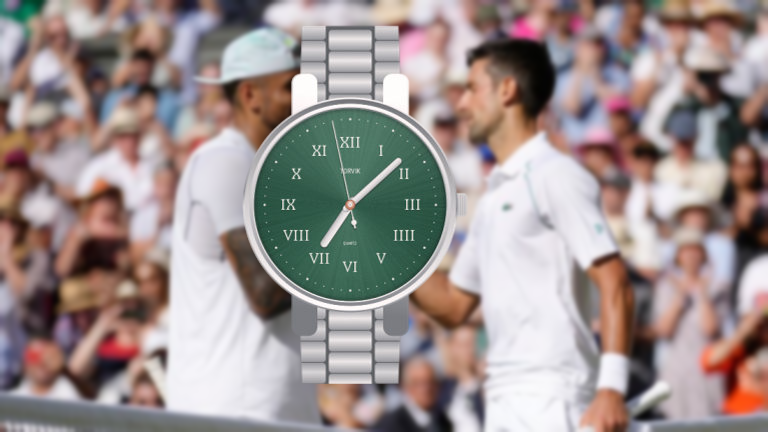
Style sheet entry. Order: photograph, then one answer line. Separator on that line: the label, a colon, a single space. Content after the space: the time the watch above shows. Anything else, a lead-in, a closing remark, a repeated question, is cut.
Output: 7:07:58
